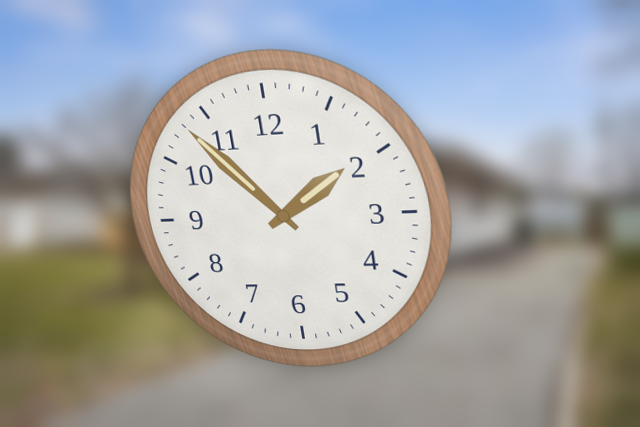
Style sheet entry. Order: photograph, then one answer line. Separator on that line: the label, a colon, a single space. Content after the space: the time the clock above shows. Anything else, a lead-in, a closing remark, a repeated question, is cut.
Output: 1:53
